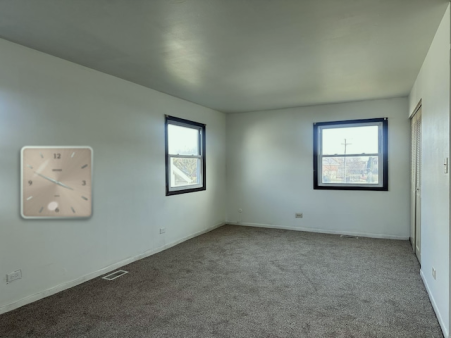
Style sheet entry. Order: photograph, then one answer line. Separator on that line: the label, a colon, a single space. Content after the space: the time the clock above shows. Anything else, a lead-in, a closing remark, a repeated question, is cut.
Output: 3:49
